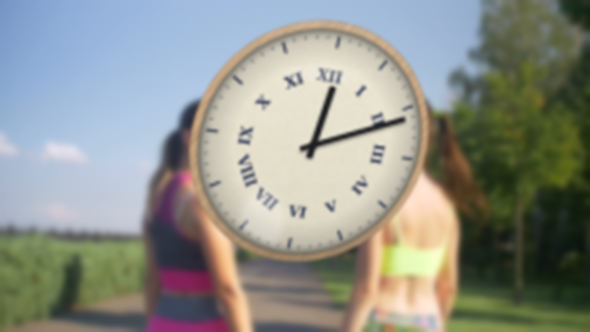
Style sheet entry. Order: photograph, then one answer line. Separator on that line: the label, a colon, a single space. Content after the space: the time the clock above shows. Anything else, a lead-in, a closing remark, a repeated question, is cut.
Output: 12:11
